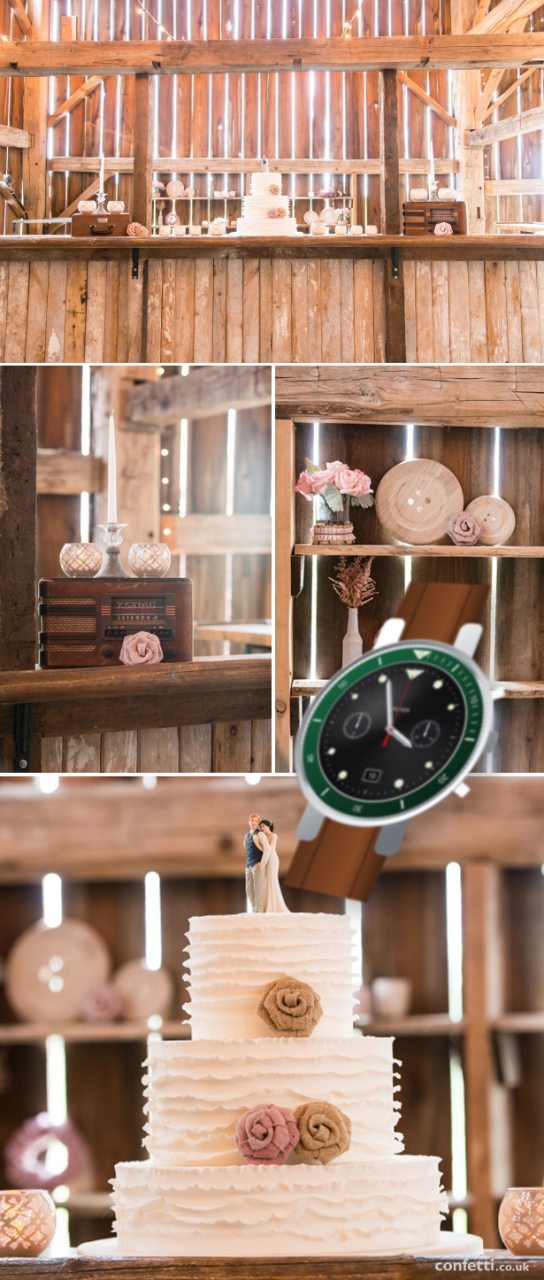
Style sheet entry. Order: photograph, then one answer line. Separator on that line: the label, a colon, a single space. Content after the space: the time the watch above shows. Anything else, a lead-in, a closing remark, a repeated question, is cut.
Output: 3:56
